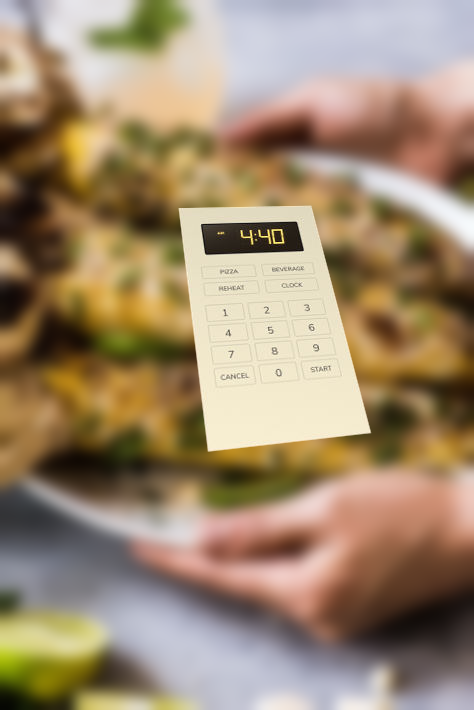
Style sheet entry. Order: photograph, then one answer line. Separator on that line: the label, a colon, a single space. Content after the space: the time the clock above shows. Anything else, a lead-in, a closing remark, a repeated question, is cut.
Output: 4:40
